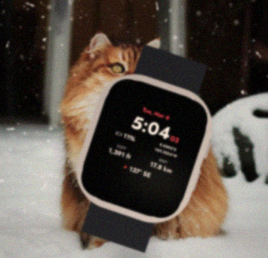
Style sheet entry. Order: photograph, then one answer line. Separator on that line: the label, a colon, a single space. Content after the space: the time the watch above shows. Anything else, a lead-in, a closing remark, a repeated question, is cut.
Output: 5:04
